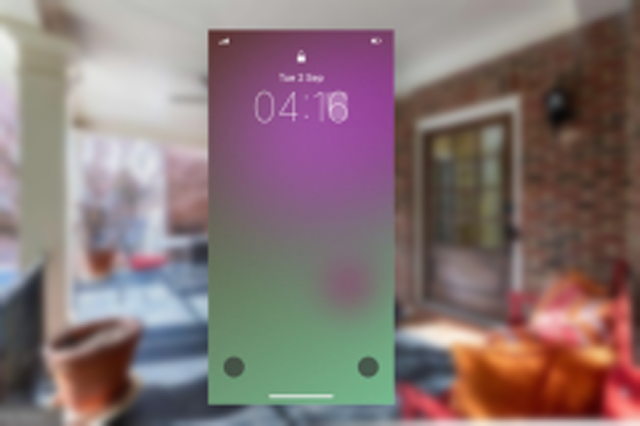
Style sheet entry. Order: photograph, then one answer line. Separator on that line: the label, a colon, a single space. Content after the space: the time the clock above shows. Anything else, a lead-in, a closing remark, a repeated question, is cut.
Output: 4:16
